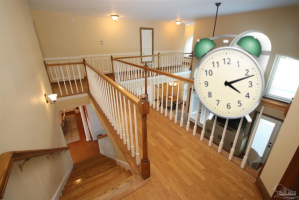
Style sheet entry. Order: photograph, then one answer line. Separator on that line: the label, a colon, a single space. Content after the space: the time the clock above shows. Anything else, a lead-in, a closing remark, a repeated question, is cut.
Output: 4:12
